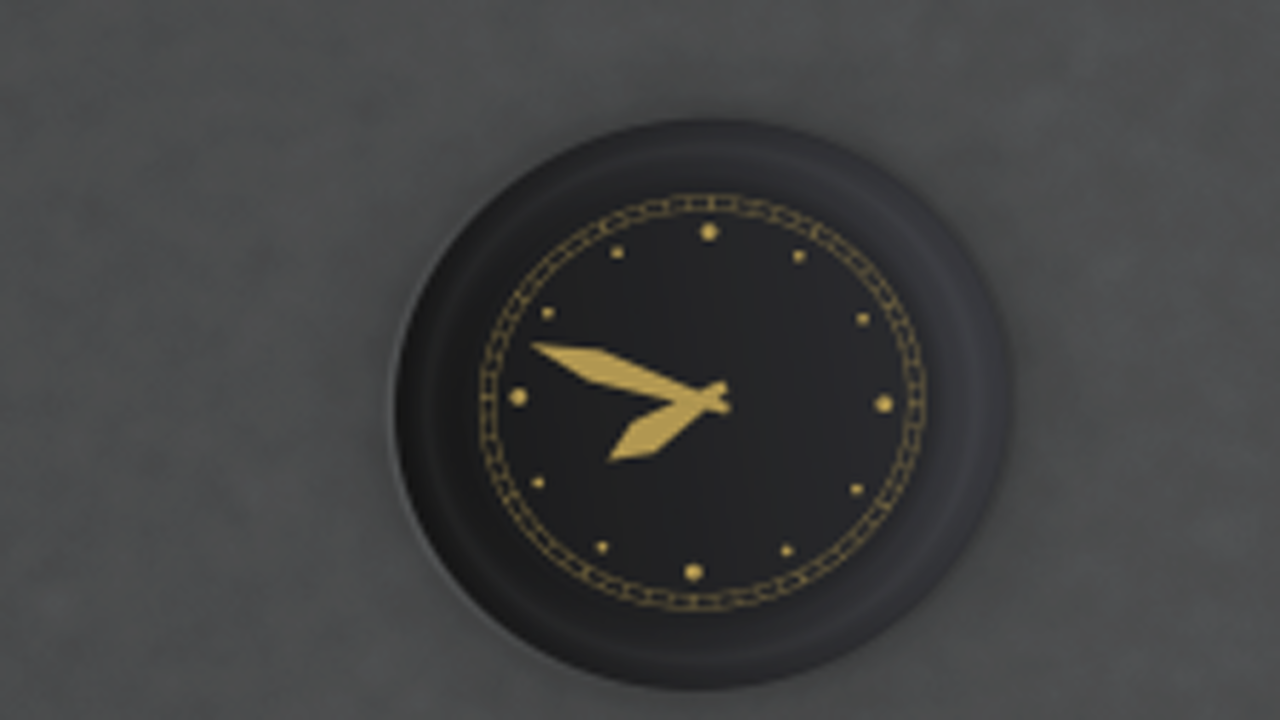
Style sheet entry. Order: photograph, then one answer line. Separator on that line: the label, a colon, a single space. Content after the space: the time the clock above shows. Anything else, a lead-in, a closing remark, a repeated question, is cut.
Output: 7:48
